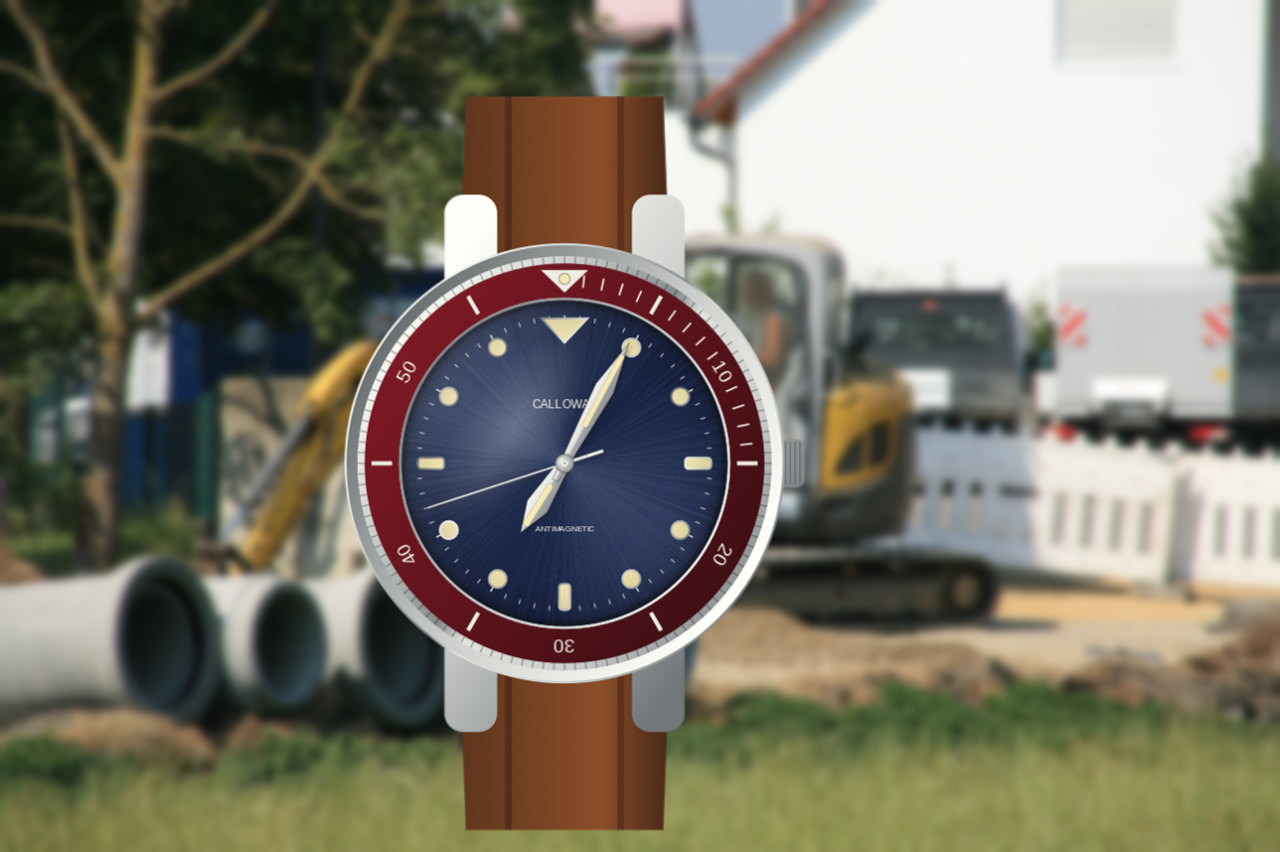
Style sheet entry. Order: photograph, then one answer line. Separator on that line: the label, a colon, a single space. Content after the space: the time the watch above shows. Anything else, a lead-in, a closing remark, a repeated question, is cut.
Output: 7:04:42
